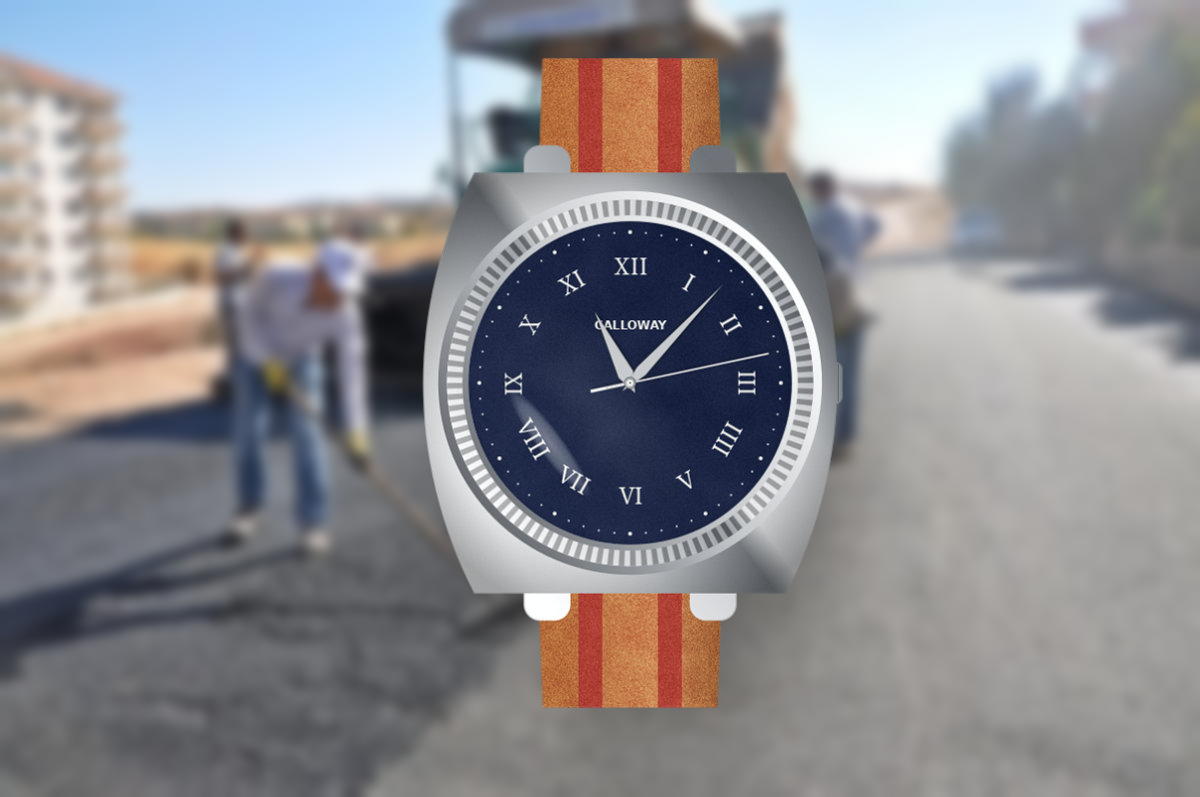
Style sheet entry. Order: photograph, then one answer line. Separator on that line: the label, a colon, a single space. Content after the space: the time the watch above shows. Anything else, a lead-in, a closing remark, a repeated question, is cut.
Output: 11:07:13
